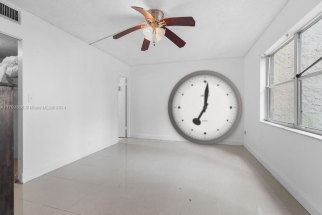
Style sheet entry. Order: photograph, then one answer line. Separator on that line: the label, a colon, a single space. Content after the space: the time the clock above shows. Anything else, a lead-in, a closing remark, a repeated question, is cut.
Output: 7:01
